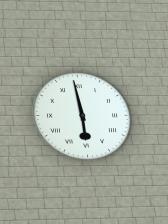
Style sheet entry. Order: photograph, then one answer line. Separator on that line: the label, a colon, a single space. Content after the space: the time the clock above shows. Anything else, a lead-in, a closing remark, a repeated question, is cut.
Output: 5:59
